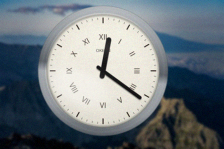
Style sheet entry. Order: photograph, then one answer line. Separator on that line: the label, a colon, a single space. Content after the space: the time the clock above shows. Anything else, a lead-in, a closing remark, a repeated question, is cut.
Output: 12:21
